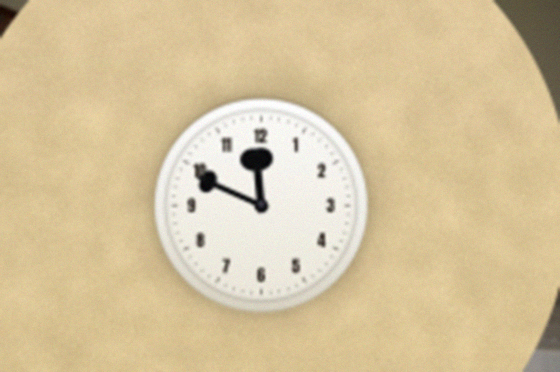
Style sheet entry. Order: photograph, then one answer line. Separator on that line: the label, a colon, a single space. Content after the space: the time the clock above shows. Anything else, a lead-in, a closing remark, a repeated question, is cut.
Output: 11:49
